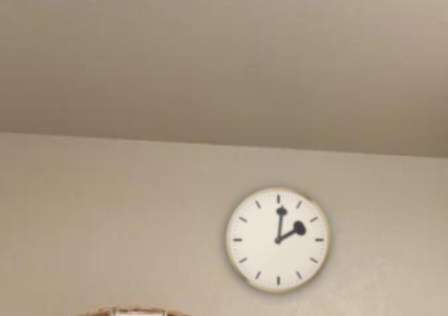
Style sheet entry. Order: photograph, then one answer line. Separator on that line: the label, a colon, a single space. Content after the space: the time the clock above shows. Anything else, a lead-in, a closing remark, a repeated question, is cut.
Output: 2:01
